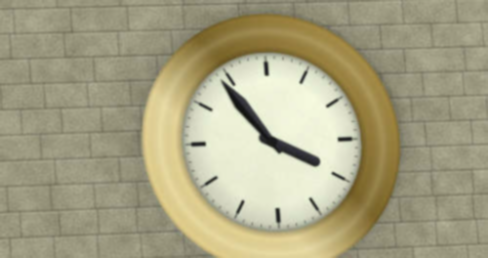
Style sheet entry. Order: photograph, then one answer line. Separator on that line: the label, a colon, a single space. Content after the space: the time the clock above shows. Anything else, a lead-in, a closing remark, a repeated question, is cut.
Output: 3:54
